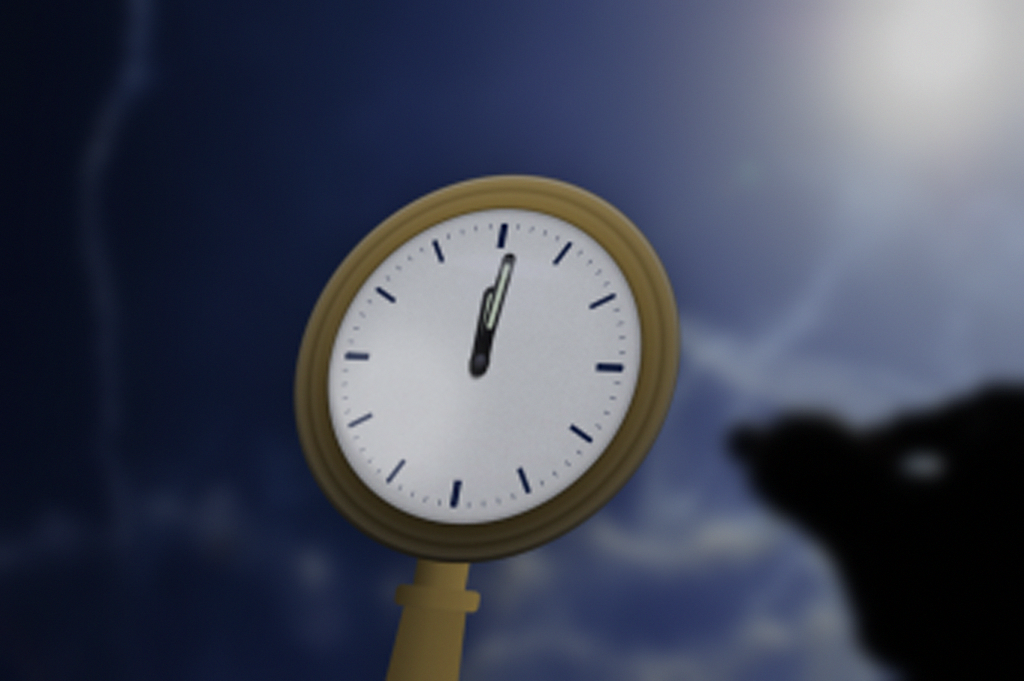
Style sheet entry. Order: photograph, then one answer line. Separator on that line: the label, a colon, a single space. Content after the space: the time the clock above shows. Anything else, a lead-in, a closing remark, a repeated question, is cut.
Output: 12:01
